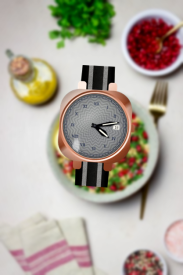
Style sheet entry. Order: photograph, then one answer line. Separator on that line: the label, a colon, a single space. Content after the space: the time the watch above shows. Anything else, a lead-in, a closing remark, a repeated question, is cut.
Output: 4:13
